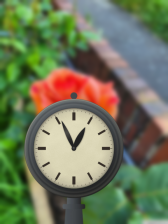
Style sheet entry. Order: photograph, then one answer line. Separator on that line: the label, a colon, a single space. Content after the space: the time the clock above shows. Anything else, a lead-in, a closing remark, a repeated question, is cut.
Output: 12:56
